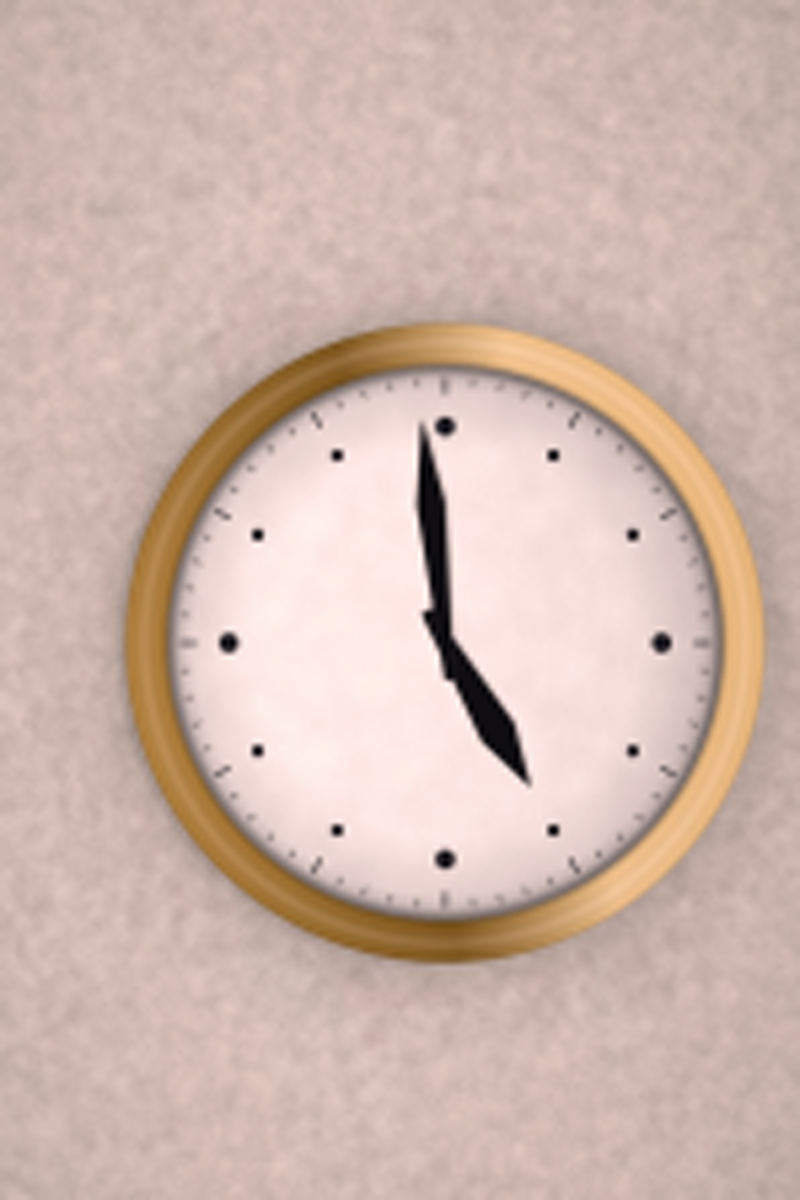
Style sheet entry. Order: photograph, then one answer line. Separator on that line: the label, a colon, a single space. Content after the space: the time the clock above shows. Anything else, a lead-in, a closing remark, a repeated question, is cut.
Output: 4:59
